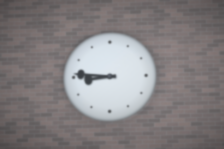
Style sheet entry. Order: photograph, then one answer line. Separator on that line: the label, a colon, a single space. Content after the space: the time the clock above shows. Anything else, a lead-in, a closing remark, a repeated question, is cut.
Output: 8:46
